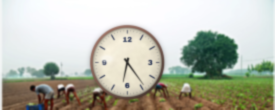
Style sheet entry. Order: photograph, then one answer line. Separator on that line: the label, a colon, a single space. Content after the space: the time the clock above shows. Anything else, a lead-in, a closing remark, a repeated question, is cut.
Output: 6:24
